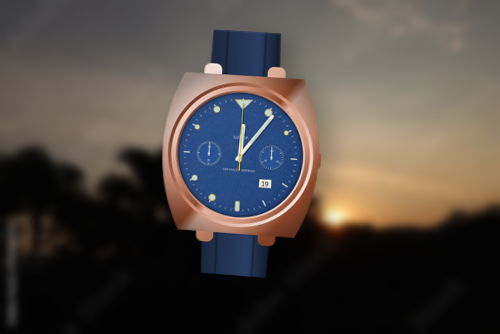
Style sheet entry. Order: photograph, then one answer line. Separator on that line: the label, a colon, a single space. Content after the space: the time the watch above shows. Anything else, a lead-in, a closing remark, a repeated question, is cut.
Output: 12:06
